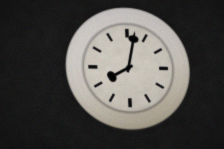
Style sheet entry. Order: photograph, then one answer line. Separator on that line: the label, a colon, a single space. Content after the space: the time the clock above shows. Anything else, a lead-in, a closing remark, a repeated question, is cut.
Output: 8:02
